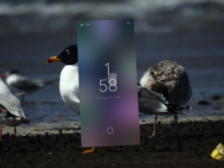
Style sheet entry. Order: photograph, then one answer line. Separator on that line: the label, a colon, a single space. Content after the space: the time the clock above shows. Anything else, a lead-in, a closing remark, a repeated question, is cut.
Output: 1:58
